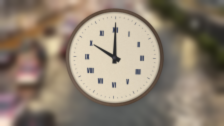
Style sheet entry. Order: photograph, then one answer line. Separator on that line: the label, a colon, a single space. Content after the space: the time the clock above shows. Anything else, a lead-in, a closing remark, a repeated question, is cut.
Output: 10:00
